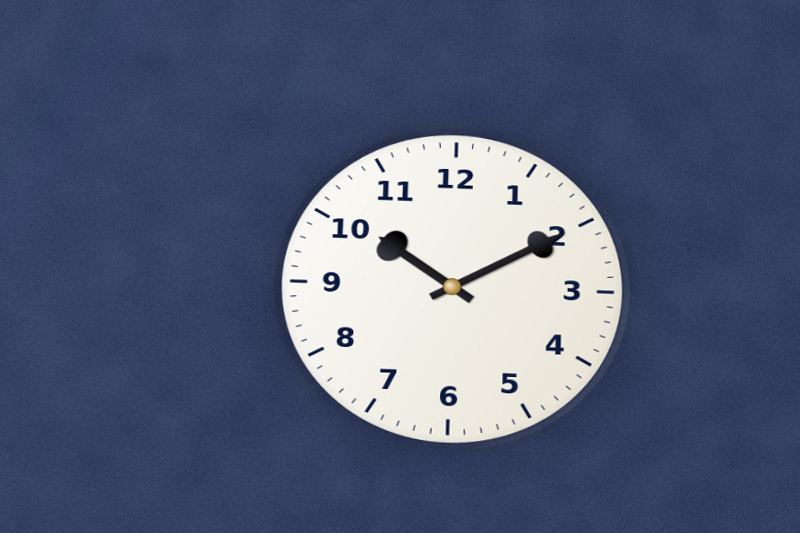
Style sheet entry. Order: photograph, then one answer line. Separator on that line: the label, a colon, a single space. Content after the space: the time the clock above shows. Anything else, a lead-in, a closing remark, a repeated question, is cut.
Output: 10:10
